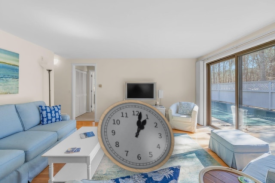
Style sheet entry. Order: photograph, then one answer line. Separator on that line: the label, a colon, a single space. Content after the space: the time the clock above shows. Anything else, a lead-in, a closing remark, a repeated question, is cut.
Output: 1:02
